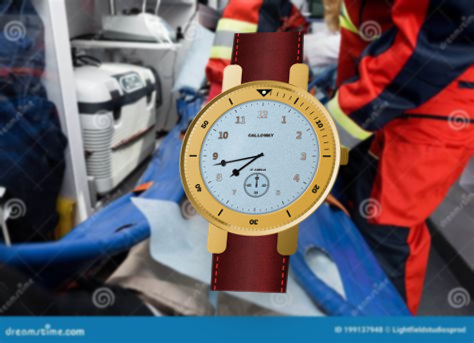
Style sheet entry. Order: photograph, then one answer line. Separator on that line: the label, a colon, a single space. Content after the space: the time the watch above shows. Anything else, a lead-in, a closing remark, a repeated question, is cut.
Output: 7:43
